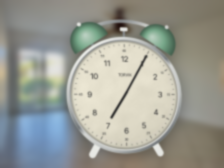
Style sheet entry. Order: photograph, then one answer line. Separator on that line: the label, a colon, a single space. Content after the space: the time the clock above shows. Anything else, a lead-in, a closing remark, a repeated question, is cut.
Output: 7:05
